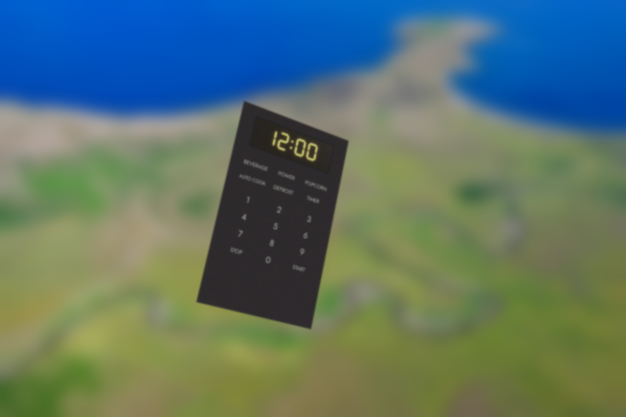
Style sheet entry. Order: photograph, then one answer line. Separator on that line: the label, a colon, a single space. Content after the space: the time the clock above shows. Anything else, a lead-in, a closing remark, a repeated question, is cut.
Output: 12:00
